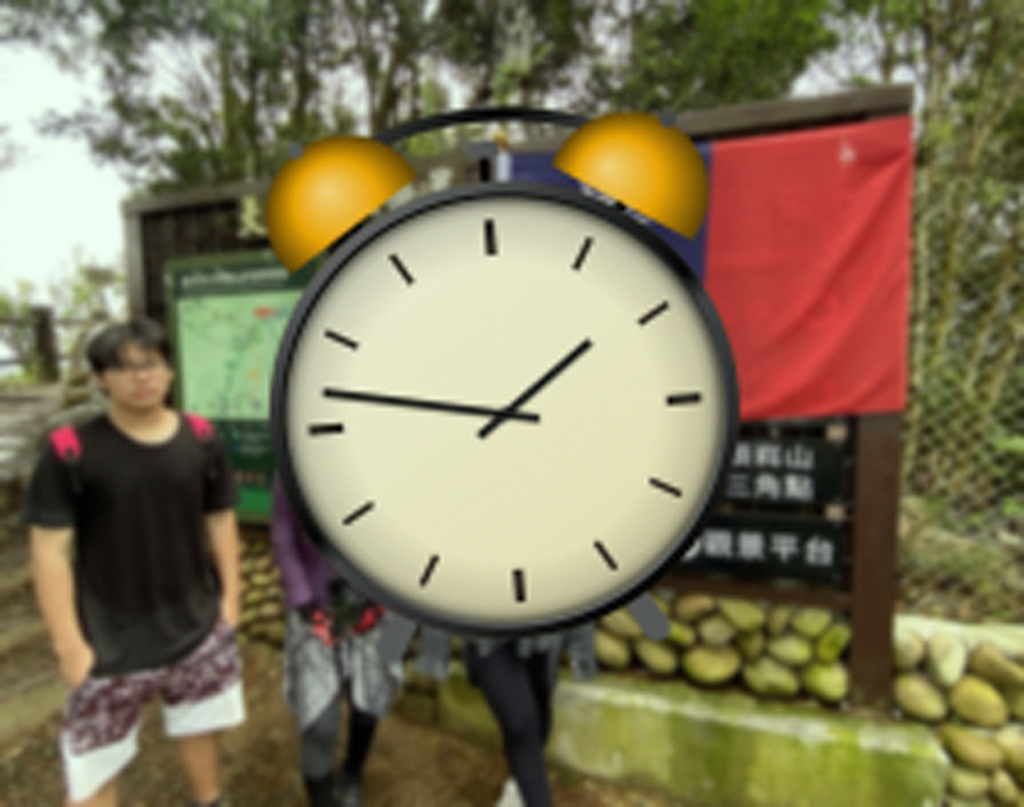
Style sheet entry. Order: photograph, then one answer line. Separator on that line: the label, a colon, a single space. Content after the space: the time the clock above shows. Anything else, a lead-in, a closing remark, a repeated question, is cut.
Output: 1:47
